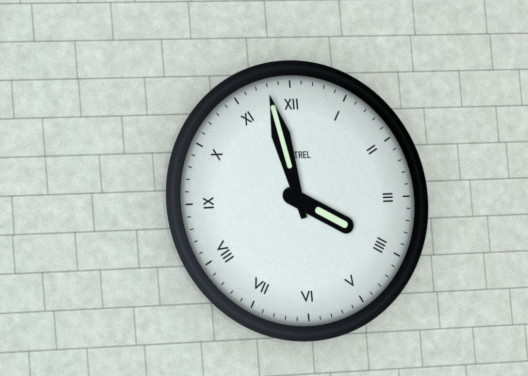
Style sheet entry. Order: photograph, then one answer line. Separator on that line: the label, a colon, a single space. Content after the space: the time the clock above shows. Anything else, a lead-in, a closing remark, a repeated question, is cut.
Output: 3:58
